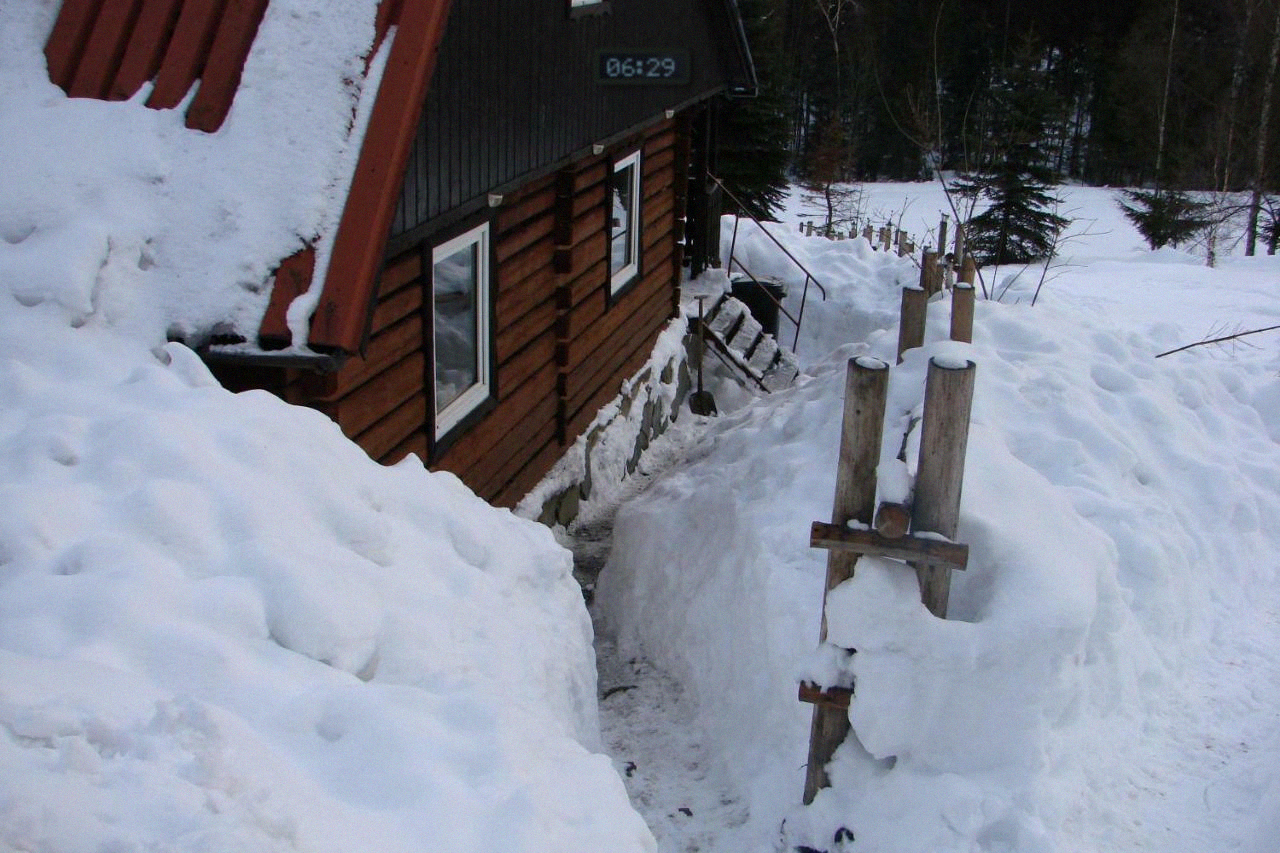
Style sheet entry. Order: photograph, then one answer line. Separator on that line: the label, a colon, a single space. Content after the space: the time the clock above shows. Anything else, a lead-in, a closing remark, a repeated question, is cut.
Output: 6:29
